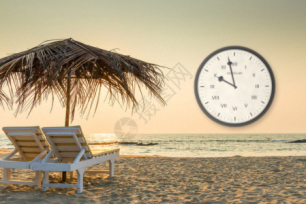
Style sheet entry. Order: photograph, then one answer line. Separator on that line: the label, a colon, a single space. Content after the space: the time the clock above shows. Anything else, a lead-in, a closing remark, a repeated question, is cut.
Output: 9:58
